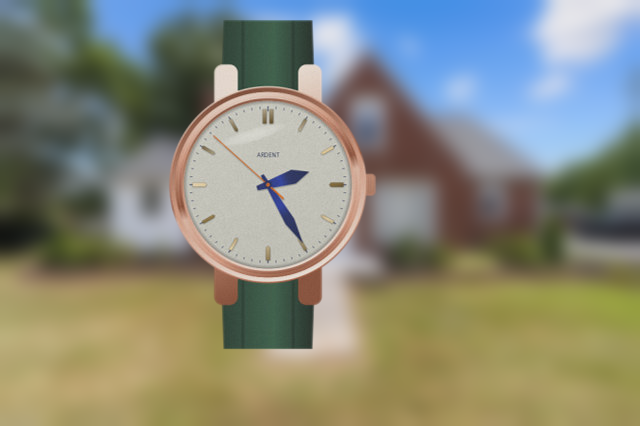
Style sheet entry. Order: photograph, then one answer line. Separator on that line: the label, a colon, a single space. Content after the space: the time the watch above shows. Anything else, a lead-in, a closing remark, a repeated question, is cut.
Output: 2:24:52
